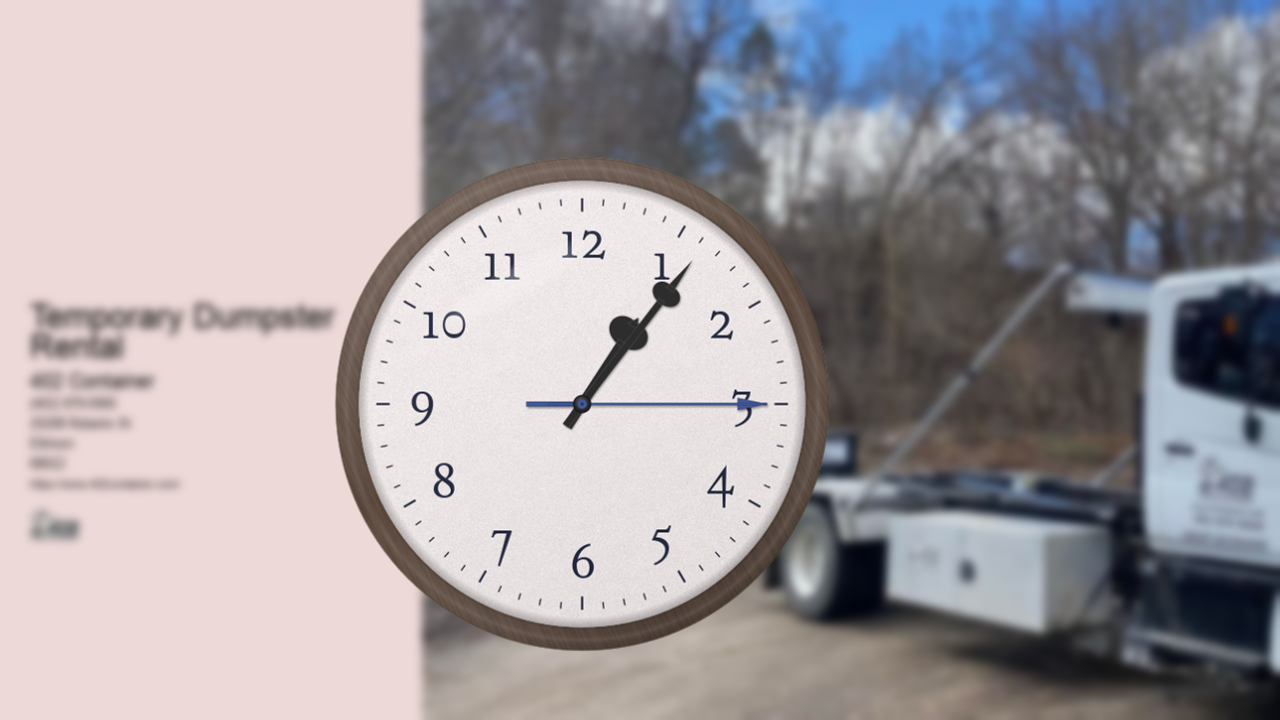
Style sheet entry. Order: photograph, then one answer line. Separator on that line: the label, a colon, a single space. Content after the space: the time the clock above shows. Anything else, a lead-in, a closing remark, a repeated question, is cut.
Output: 1:06:15
